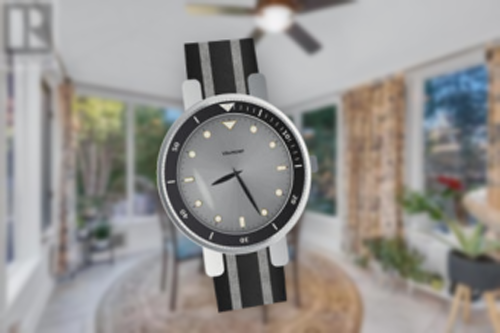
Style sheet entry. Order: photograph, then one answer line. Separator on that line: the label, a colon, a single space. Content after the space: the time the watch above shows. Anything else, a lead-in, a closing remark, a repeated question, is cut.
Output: 8:26
